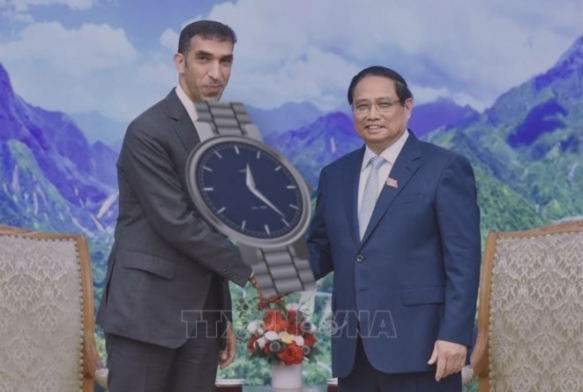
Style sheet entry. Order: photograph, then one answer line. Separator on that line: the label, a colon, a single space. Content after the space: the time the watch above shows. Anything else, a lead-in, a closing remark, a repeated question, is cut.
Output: 12:24
